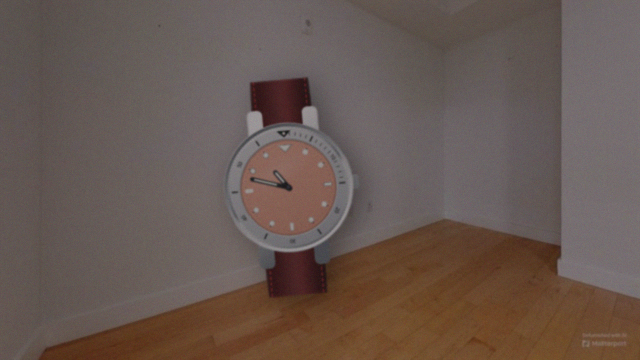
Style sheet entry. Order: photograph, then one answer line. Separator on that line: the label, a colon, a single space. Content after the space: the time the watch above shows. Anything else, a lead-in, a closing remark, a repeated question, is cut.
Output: 10:48
